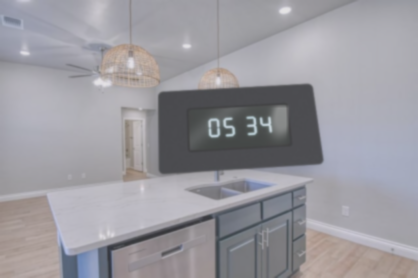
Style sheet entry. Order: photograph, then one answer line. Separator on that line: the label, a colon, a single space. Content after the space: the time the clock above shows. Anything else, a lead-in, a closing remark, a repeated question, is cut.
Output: 5:34
